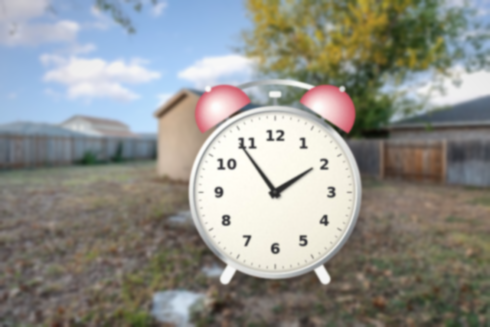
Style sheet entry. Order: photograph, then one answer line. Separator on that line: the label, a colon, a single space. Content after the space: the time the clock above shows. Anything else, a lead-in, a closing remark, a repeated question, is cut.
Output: 1:54
